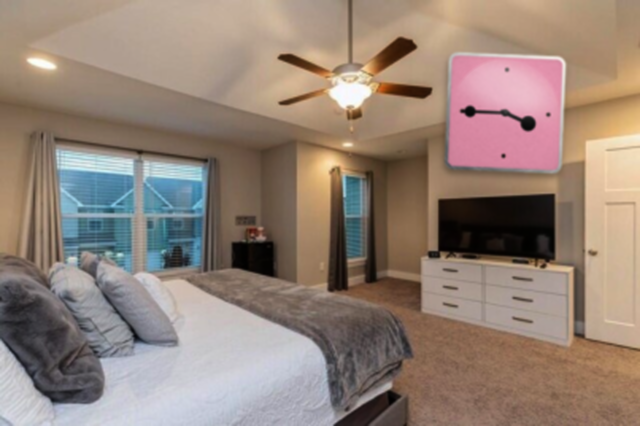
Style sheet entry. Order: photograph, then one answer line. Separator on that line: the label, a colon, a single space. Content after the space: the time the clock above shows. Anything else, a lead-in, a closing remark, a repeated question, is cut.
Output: 3:45
